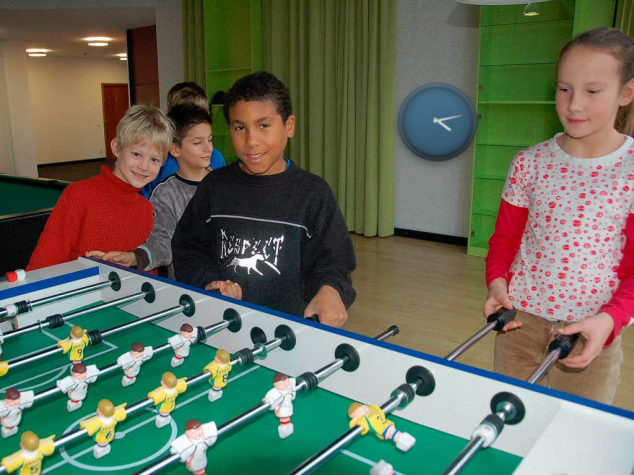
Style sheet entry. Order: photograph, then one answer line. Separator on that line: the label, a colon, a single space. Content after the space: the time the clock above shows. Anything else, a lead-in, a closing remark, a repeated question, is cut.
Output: 4:13
